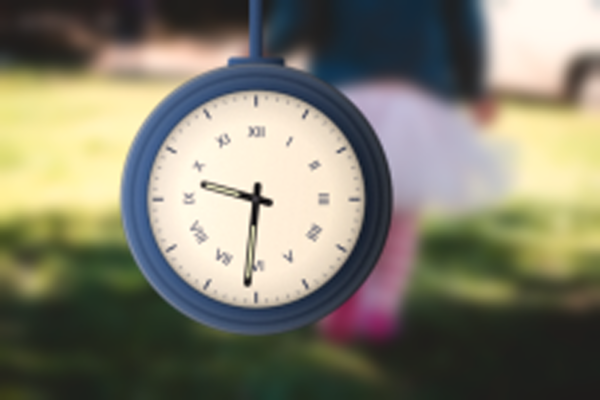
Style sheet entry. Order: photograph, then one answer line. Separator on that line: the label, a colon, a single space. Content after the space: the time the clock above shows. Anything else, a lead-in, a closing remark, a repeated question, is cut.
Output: 9:31
